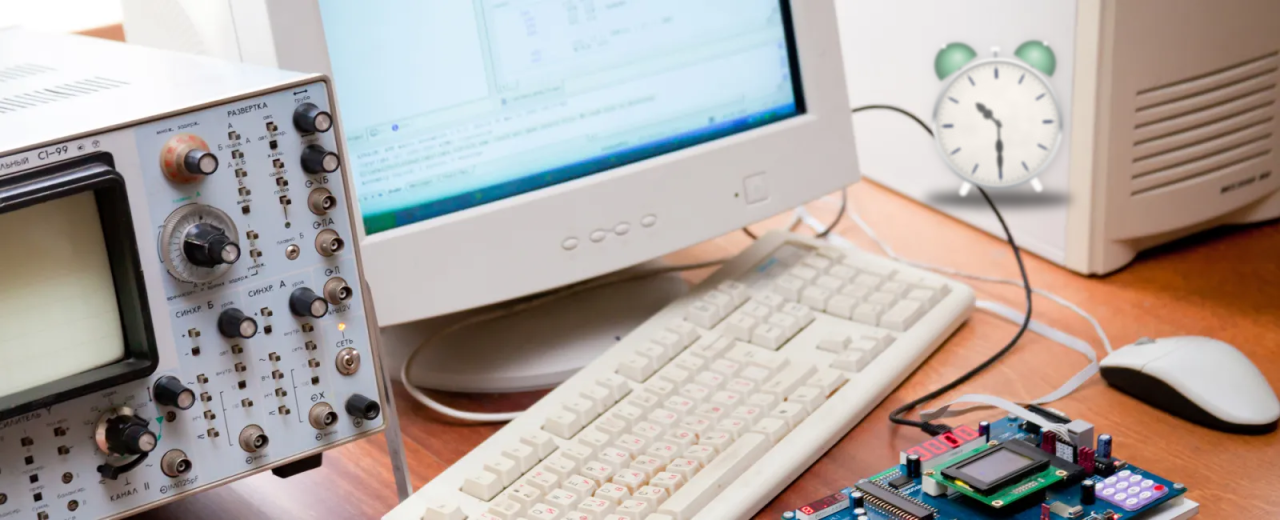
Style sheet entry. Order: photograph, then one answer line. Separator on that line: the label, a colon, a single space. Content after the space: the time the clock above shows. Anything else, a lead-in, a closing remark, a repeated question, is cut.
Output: 10:30
